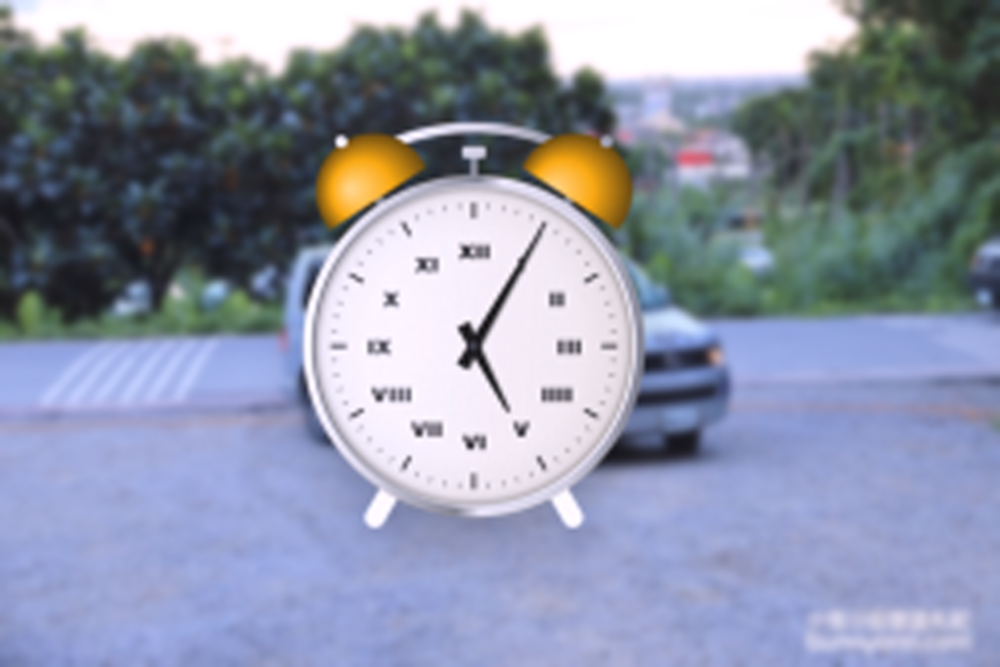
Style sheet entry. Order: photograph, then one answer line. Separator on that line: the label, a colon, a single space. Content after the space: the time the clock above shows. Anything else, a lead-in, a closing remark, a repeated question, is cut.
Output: 5:05
